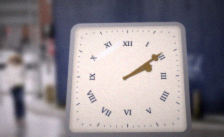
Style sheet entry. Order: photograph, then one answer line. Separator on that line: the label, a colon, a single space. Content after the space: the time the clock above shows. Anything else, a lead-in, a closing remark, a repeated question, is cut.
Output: 2:09
